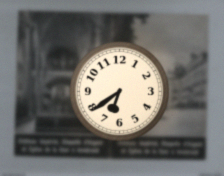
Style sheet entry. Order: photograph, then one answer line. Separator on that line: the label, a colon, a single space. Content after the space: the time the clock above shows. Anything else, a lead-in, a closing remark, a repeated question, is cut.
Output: 6:39
